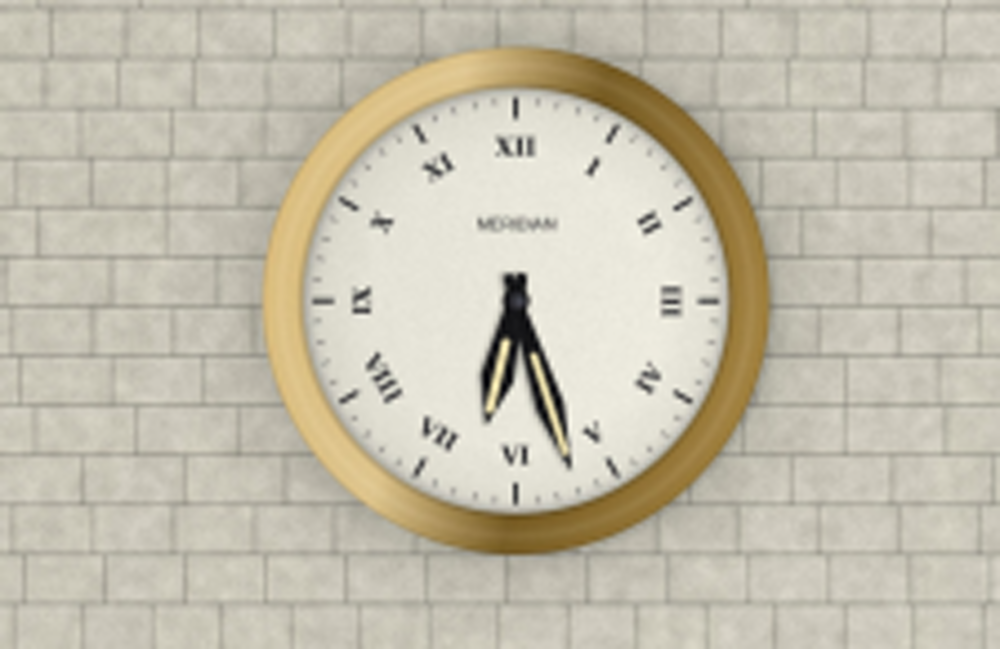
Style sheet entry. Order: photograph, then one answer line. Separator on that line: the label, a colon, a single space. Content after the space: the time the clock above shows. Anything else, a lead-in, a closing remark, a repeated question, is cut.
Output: 6:27
